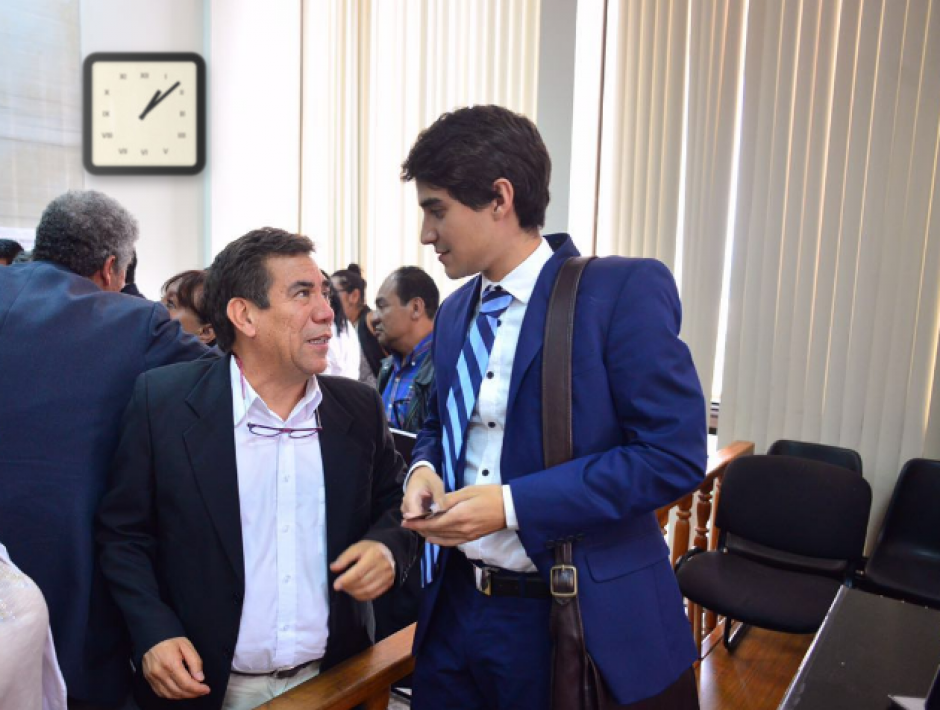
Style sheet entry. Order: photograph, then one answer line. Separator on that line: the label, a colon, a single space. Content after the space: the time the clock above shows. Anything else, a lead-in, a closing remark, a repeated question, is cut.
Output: 1:08
